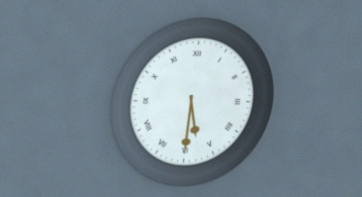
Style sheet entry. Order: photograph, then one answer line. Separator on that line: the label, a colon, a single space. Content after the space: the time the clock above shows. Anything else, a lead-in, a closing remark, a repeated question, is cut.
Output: 5:30
